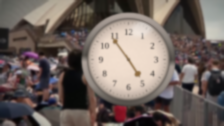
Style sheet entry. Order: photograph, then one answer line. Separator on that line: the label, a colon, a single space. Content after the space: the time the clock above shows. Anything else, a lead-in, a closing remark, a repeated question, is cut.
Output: 4:54
